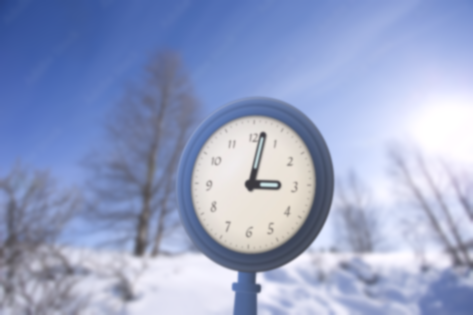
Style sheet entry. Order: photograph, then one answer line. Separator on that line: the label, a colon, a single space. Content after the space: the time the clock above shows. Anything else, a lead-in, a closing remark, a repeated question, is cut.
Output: 3:02
